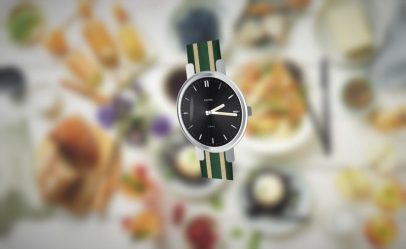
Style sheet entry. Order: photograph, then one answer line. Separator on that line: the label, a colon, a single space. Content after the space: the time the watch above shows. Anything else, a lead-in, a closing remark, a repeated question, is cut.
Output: 2:16
